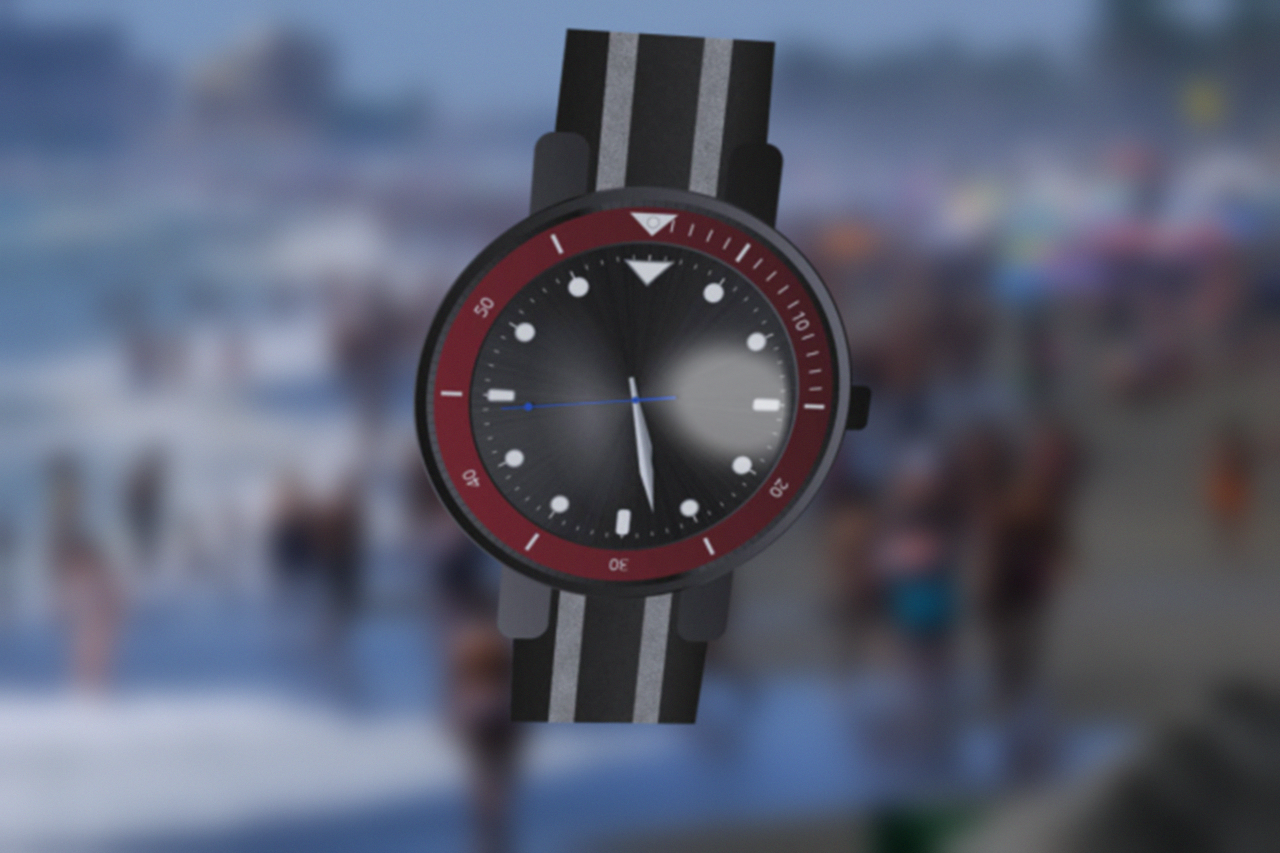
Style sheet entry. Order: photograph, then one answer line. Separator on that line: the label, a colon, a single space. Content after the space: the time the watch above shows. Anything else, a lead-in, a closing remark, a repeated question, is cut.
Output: 5:27:44
